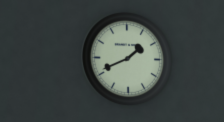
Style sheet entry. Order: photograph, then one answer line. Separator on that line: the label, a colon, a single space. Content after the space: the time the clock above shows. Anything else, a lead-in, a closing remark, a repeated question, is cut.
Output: 1:41
